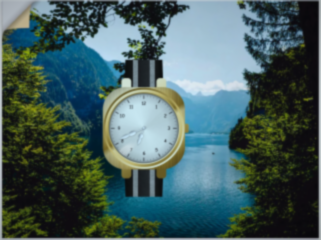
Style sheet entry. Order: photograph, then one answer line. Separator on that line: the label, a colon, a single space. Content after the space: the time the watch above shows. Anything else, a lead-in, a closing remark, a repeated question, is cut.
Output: 6:41
